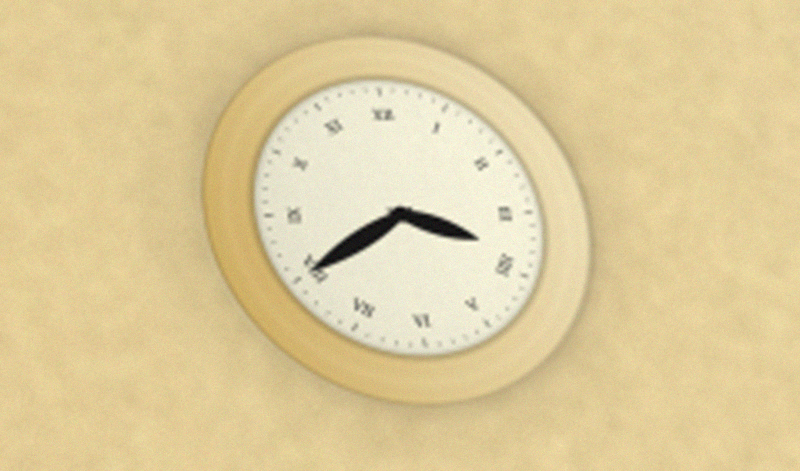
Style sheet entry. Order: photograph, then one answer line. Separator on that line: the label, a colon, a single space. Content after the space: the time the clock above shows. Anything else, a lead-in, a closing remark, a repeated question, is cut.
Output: 3:40
